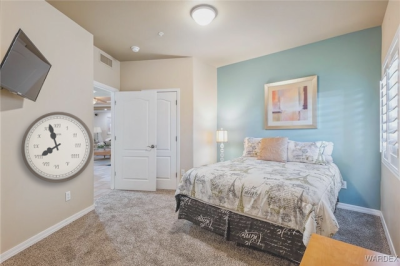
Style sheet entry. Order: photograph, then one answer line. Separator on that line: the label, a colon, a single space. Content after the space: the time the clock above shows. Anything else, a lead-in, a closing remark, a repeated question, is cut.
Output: 7:57
